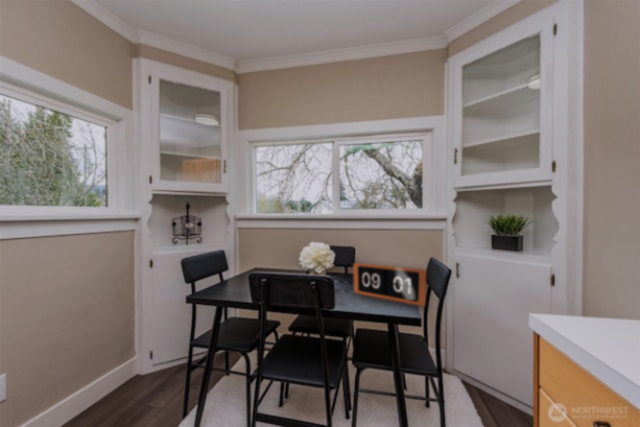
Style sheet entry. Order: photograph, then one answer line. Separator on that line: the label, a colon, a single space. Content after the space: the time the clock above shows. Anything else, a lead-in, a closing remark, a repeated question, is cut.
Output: 9:01
